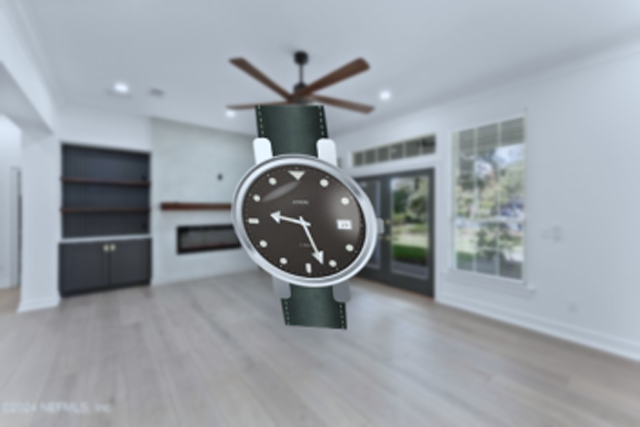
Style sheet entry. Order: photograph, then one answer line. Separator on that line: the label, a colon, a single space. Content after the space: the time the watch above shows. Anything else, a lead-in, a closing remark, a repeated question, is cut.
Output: 9:27
